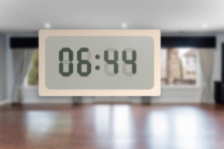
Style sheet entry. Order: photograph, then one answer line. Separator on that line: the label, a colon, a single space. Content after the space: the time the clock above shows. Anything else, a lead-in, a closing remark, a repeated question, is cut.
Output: 6:44
